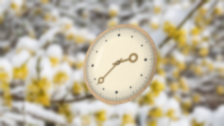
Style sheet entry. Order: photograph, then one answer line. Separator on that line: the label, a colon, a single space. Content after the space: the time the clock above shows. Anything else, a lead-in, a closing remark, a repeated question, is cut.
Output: 2:38
